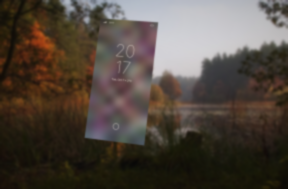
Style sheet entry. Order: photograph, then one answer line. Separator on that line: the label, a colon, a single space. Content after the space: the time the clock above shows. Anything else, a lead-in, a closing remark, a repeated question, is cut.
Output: 20:17
